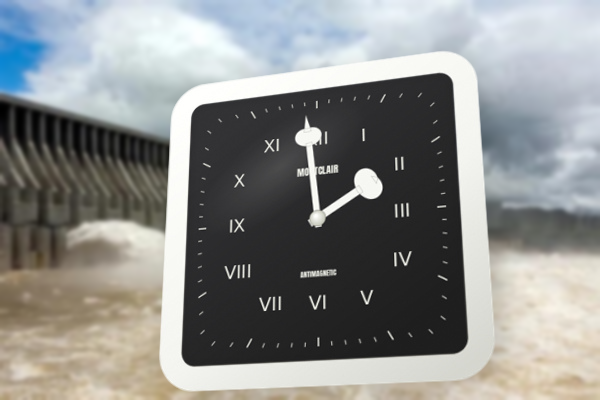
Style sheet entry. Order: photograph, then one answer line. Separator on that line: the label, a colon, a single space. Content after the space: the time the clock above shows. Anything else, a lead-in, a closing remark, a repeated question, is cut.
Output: 1:59
